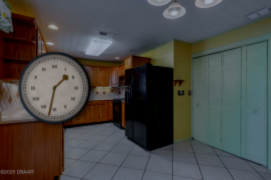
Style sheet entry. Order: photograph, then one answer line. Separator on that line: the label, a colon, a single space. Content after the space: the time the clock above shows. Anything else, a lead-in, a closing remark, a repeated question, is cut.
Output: 1:32
